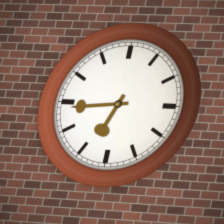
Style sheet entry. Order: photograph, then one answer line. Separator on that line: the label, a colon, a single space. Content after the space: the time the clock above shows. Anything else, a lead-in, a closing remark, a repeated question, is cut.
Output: 6:44
